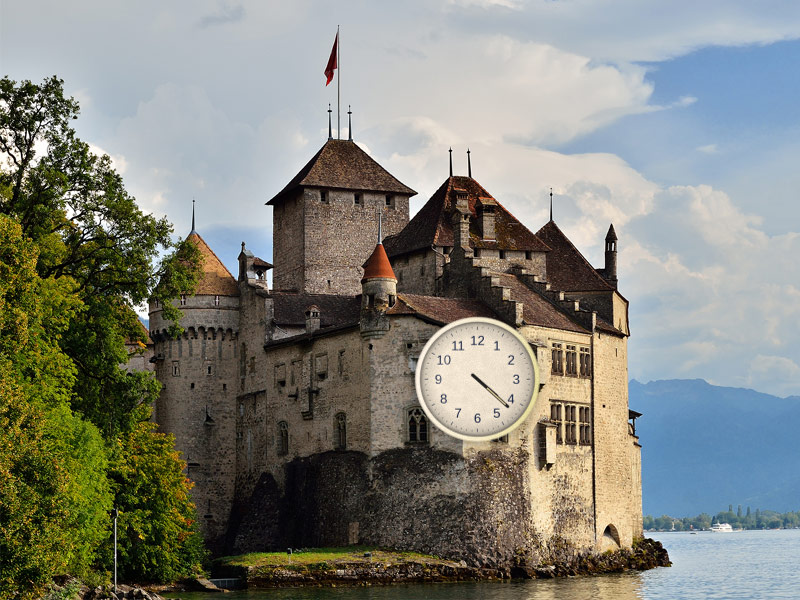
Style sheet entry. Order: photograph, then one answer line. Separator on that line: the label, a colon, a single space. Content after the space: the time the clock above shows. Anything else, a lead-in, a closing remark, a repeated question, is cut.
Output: 4:22
